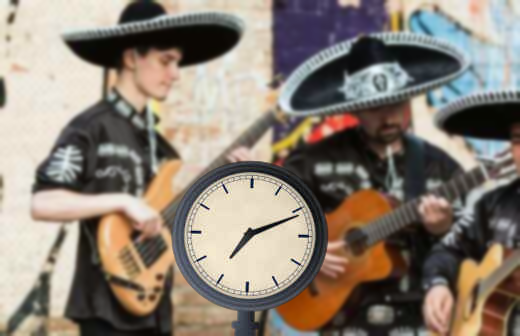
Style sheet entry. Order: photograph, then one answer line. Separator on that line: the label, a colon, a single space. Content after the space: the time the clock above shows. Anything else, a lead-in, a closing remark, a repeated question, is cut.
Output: 7:11
